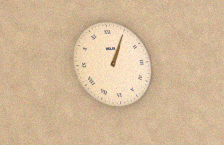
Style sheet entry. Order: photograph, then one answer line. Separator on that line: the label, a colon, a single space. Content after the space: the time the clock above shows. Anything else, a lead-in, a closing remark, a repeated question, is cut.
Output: 1:05
